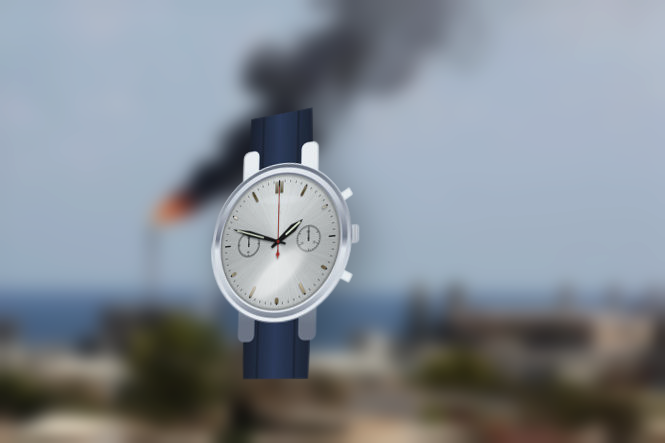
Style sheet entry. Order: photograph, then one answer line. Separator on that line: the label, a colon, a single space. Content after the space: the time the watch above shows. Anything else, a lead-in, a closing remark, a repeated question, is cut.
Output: 1:48
